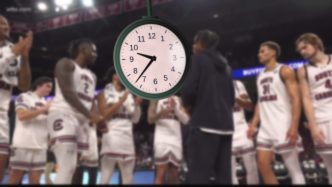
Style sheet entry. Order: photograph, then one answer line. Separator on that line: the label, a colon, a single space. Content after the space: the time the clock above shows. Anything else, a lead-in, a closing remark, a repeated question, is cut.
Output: 9:37
